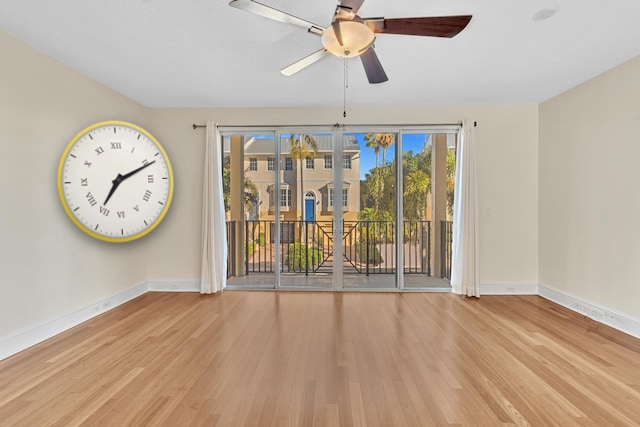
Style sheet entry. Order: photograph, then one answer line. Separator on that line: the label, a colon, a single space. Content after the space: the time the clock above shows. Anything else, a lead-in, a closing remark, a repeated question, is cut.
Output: 7:11
